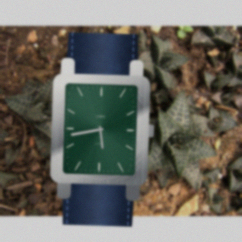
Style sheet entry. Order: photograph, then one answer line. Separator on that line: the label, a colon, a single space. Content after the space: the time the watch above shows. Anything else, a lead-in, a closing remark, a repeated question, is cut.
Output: 5:43
